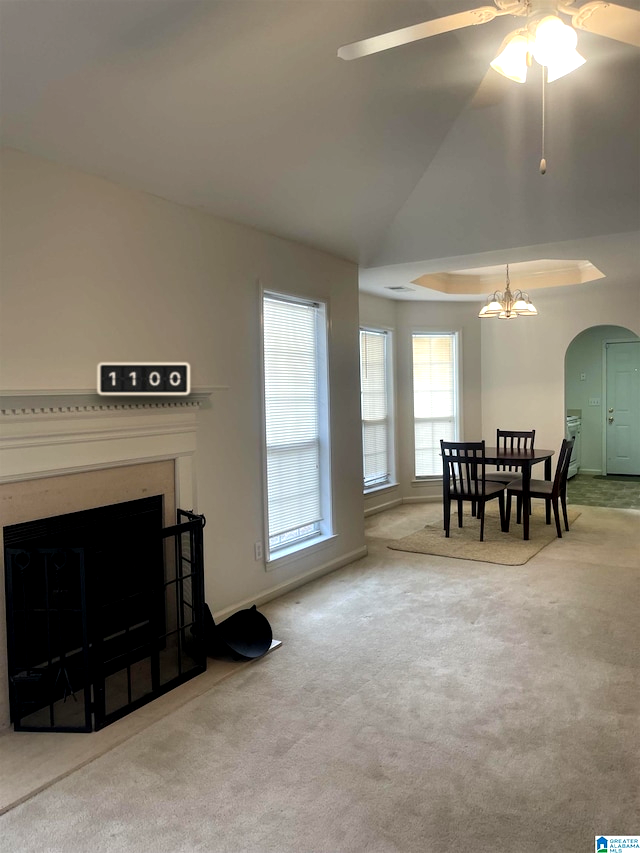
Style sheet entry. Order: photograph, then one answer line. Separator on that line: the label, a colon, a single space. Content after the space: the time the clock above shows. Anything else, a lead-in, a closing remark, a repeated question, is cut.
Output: 11:00
